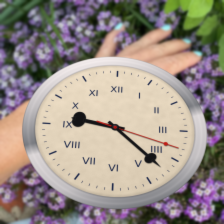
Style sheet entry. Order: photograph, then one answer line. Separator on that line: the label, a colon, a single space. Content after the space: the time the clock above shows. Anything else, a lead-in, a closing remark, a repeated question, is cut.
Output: 9:22:18
